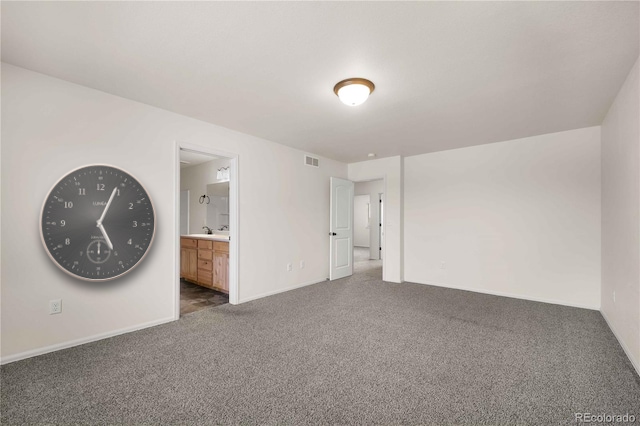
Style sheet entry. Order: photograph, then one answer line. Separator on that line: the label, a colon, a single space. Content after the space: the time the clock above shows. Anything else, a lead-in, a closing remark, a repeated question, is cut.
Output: 5:04
